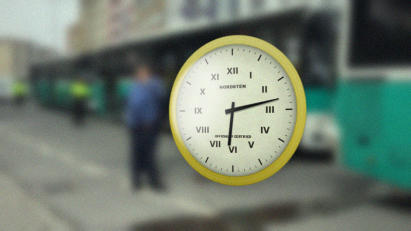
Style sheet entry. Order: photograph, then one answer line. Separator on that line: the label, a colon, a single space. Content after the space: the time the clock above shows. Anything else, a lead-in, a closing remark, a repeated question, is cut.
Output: 6:13
